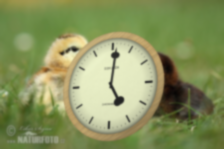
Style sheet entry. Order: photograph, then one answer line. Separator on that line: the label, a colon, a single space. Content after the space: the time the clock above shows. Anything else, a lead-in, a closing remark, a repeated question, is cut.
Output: 5:01
